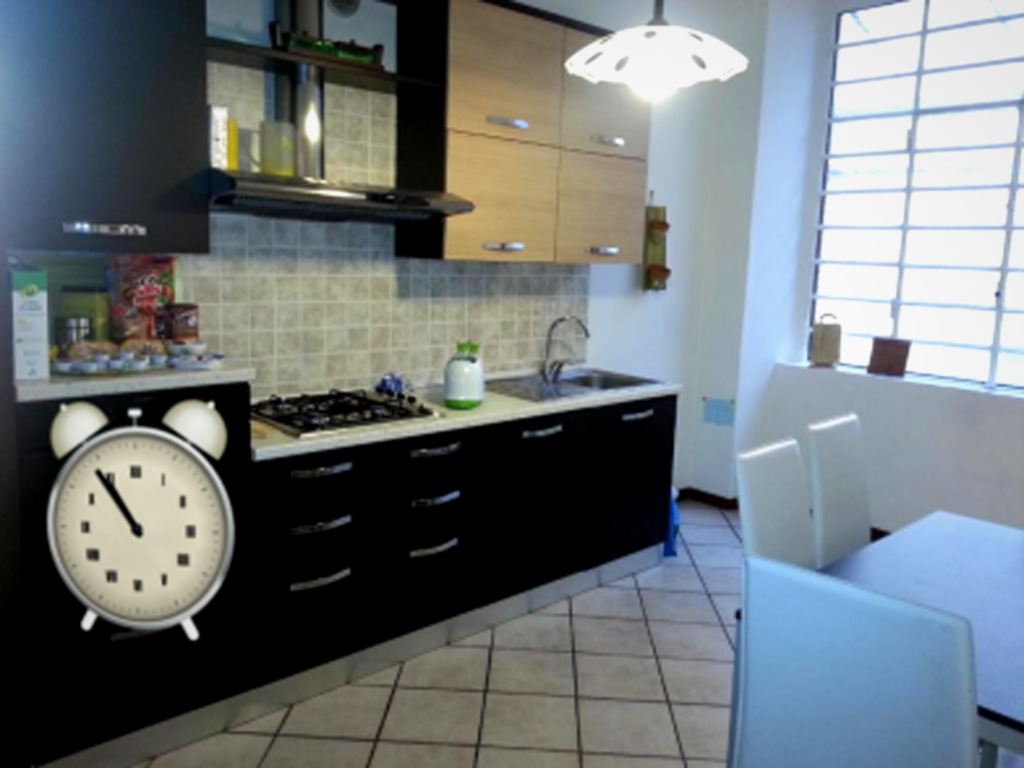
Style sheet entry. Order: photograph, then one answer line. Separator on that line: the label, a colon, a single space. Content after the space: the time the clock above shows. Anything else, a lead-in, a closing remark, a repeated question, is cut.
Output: 10:54
